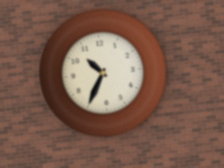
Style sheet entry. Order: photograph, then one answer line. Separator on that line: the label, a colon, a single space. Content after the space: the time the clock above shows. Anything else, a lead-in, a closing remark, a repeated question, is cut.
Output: 10:35
